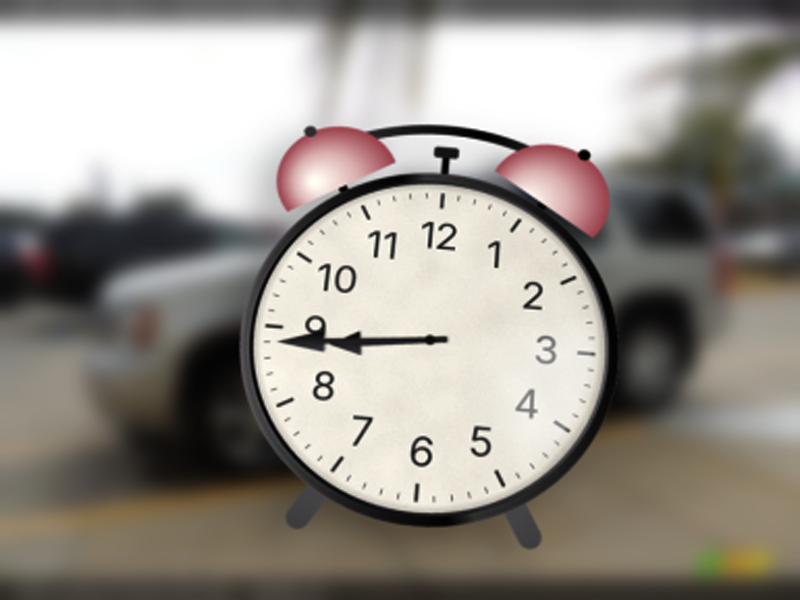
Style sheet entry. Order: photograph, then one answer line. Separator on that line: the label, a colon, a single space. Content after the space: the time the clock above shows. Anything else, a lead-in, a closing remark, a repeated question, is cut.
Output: 8:44
